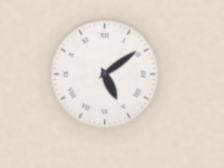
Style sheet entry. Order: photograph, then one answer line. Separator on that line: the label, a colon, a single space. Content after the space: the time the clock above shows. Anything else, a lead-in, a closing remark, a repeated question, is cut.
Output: 5:09
